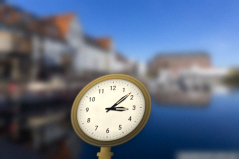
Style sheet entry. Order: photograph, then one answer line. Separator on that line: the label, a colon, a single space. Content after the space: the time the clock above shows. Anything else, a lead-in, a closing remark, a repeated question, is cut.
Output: 3:08
